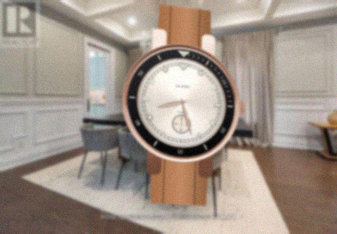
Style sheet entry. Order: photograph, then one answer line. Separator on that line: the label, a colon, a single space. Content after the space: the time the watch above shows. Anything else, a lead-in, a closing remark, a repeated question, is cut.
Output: 8:27
